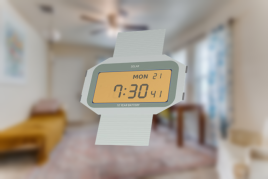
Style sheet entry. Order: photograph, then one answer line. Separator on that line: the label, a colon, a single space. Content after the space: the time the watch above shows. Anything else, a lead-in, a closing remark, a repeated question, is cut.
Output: 7:30:41
